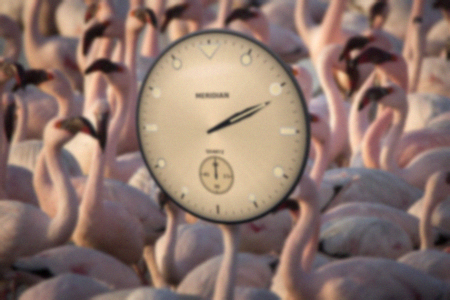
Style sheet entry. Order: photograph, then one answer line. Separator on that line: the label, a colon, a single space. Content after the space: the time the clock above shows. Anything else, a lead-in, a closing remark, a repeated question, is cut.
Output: 2:11
